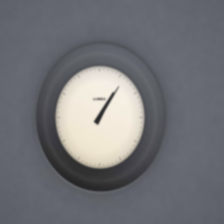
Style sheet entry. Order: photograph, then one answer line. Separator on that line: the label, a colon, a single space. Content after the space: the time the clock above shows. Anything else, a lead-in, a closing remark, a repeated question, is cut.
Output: 1:06
